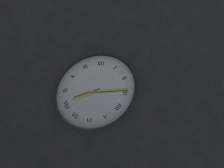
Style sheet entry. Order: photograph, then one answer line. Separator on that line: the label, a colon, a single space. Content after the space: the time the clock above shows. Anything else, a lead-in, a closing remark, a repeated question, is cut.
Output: 8:14
